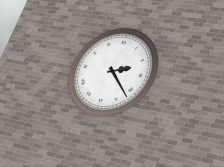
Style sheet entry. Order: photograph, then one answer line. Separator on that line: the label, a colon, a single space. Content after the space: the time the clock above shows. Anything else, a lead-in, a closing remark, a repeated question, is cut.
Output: 2:22
